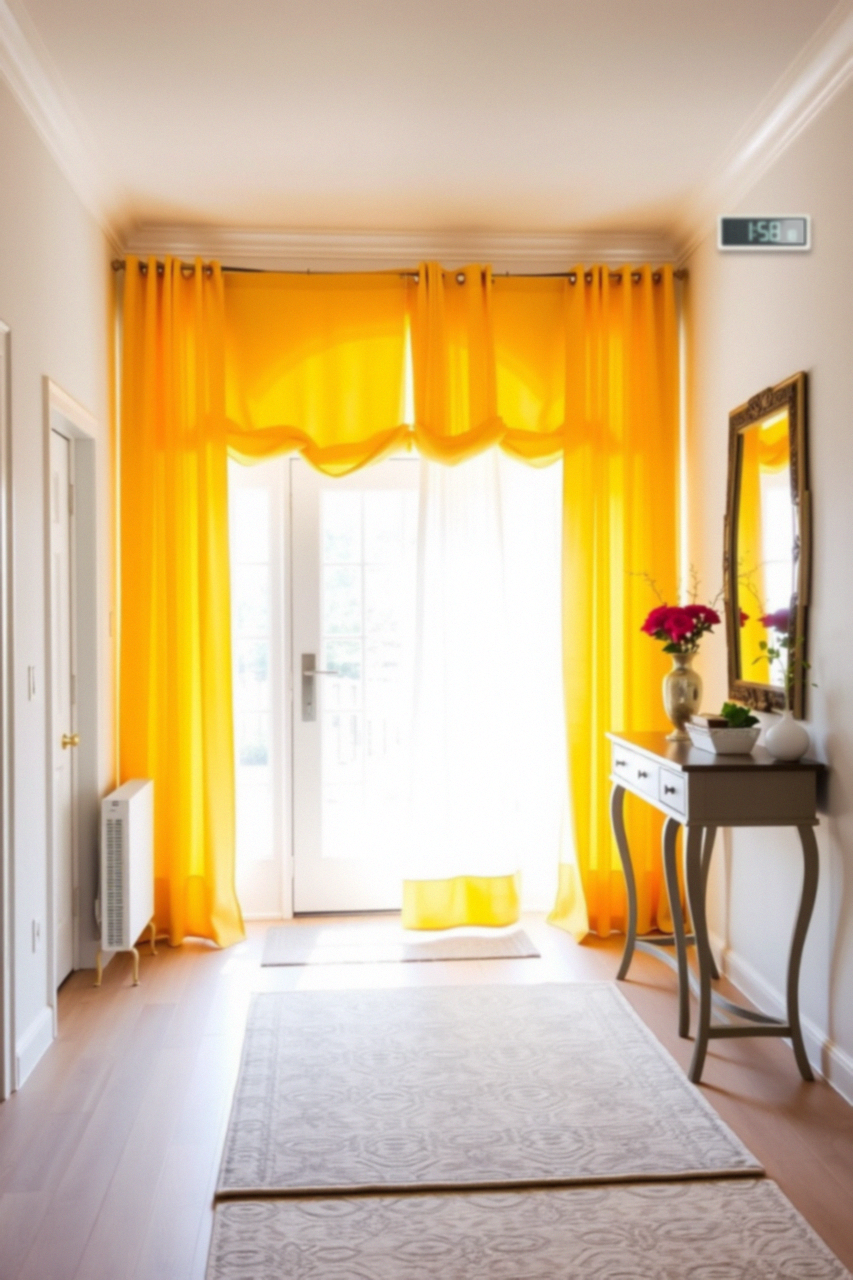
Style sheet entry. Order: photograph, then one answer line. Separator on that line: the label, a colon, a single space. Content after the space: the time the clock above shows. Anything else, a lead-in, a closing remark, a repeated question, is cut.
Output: 1:58
